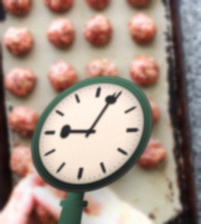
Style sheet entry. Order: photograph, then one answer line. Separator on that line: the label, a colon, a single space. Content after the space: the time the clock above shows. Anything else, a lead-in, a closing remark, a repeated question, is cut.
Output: 9:04
